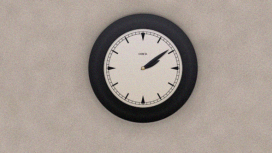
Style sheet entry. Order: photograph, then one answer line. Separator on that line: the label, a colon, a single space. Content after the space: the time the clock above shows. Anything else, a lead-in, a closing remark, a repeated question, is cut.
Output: 2:09
